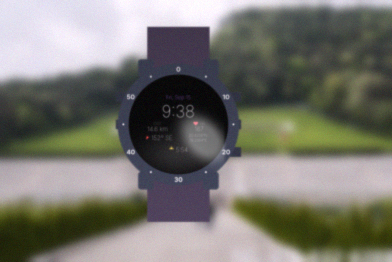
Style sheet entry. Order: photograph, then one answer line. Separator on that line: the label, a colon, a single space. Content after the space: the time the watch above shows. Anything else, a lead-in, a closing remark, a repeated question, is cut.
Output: 9:38
